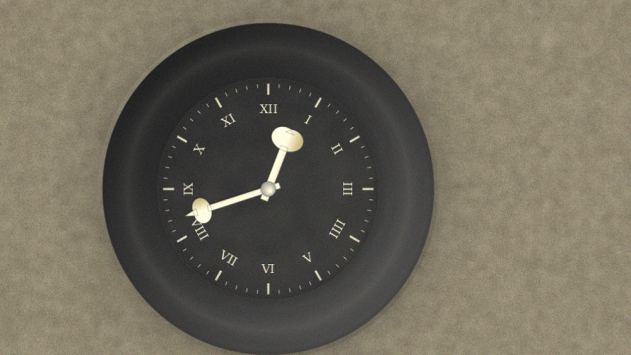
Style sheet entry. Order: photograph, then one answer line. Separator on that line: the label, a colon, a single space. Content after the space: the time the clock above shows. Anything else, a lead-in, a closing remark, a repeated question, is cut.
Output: 12:42
